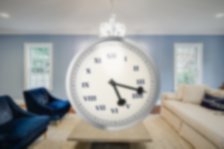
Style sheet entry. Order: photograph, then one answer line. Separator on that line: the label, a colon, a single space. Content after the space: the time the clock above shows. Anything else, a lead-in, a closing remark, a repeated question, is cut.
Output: 5:18
